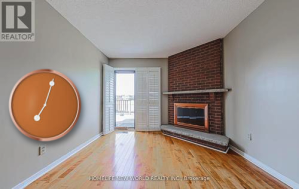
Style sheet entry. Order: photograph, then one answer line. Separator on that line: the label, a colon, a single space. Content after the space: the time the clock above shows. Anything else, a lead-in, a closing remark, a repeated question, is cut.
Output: 7:03
